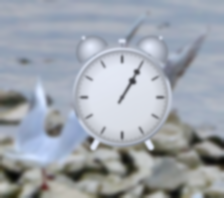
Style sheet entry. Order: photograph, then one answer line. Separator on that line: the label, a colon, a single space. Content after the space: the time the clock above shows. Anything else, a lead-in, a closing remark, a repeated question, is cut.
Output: 1:05
